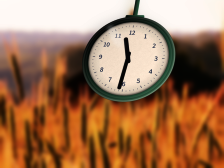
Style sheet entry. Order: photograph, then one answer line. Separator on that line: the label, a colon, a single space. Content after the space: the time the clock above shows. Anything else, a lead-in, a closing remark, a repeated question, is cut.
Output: 11:31
